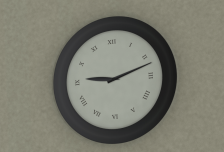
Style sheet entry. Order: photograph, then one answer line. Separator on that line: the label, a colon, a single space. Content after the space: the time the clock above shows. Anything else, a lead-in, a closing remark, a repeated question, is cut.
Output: 9:12
